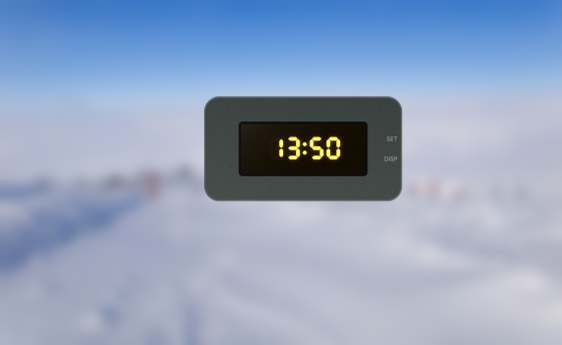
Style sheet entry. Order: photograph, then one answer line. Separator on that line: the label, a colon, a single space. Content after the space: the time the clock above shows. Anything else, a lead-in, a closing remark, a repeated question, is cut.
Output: 13:50
